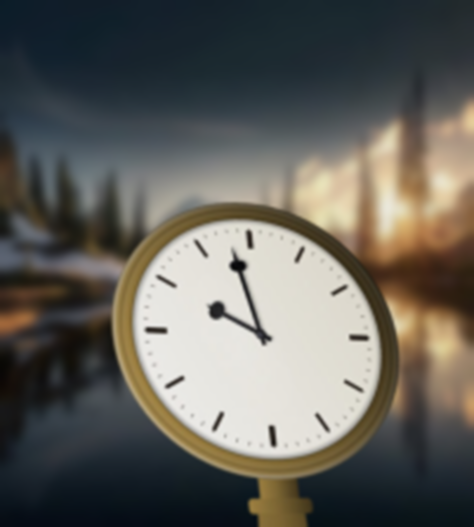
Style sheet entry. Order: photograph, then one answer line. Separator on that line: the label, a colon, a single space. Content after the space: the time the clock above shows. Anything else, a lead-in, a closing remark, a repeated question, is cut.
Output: 9:58
